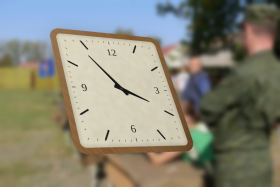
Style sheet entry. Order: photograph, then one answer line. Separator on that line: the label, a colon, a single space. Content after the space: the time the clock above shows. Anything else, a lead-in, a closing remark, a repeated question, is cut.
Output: 3:54
